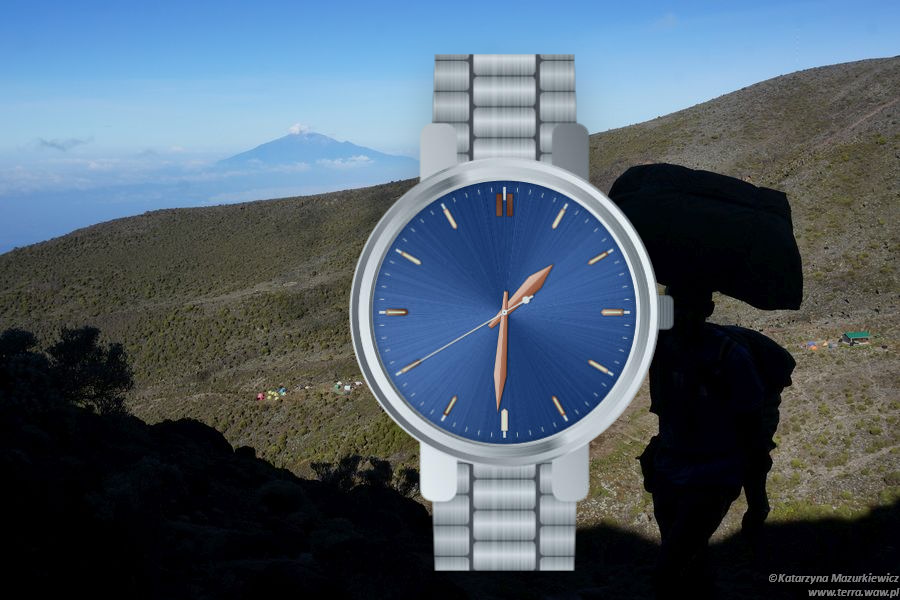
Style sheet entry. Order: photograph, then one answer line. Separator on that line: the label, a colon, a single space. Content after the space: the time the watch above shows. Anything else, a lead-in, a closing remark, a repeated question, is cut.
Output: 1:30:40
